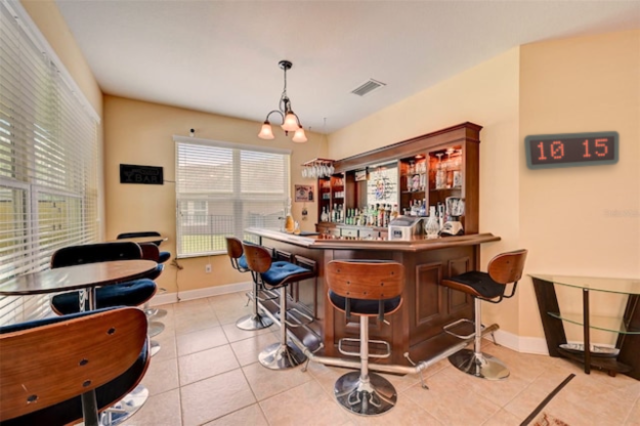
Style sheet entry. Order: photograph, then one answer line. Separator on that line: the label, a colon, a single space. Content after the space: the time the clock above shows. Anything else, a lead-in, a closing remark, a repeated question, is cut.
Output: 10:15
